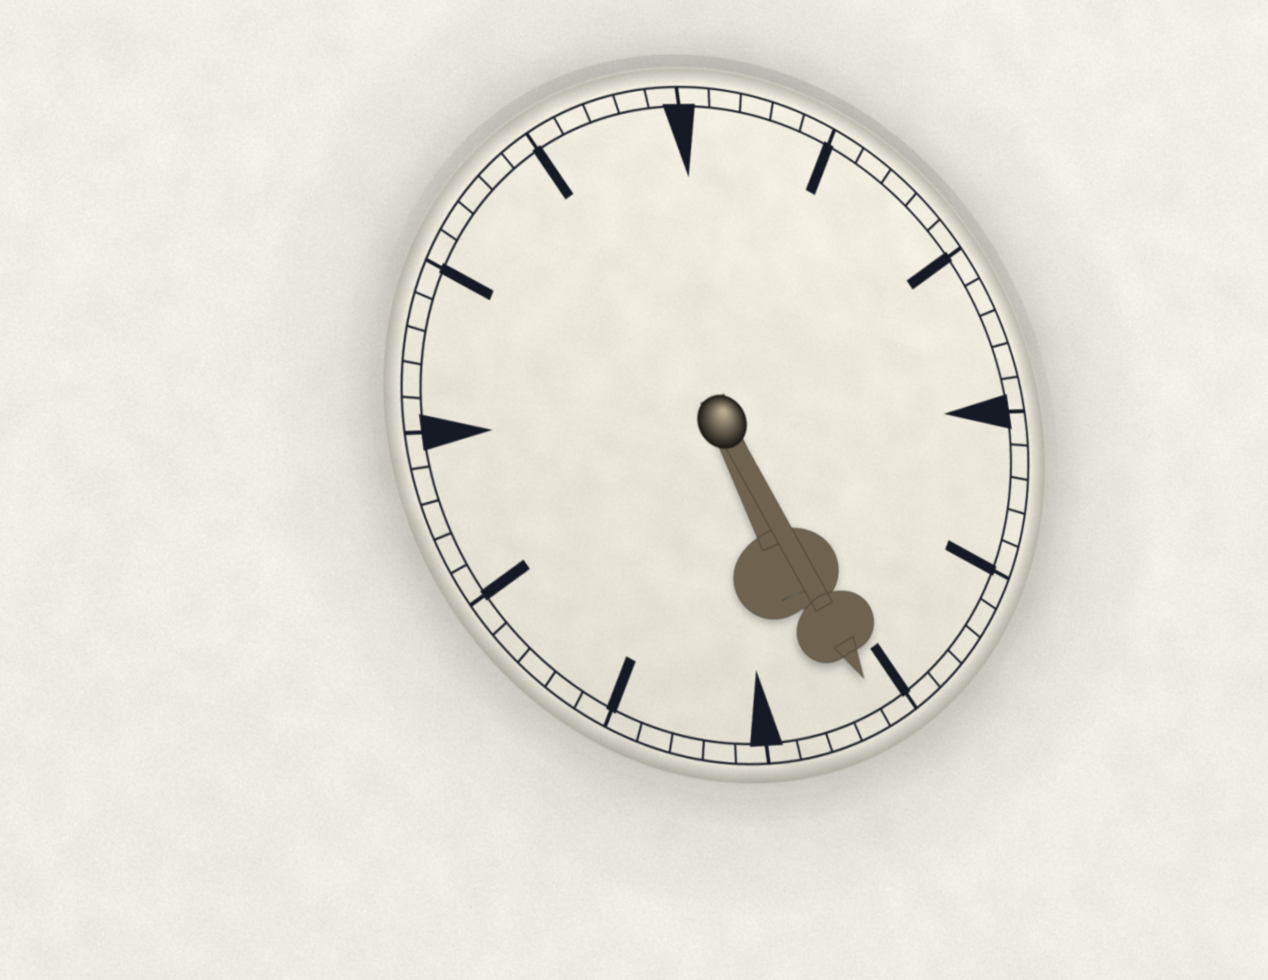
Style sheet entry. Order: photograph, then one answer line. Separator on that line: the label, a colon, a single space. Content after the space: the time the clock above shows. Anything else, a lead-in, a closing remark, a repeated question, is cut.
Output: 5:26
